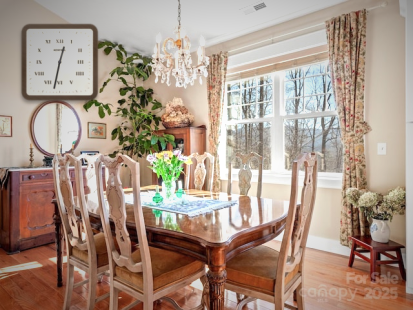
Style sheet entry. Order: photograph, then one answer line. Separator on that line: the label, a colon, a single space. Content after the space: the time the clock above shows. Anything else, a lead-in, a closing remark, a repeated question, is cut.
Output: 12:32
